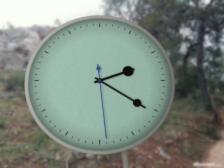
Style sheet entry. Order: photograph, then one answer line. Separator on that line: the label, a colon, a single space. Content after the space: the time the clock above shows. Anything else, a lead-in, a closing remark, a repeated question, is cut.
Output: 2:20:29
